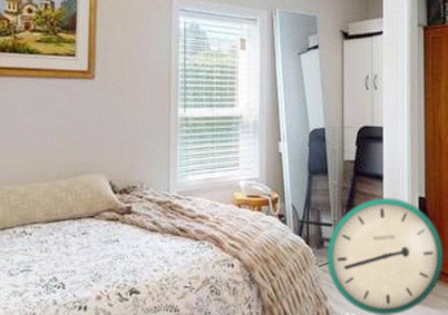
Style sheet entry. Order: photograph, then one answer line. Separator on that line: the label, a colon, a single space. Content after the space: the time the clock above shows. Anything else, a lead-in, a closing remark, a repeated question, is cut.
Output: 2:43
